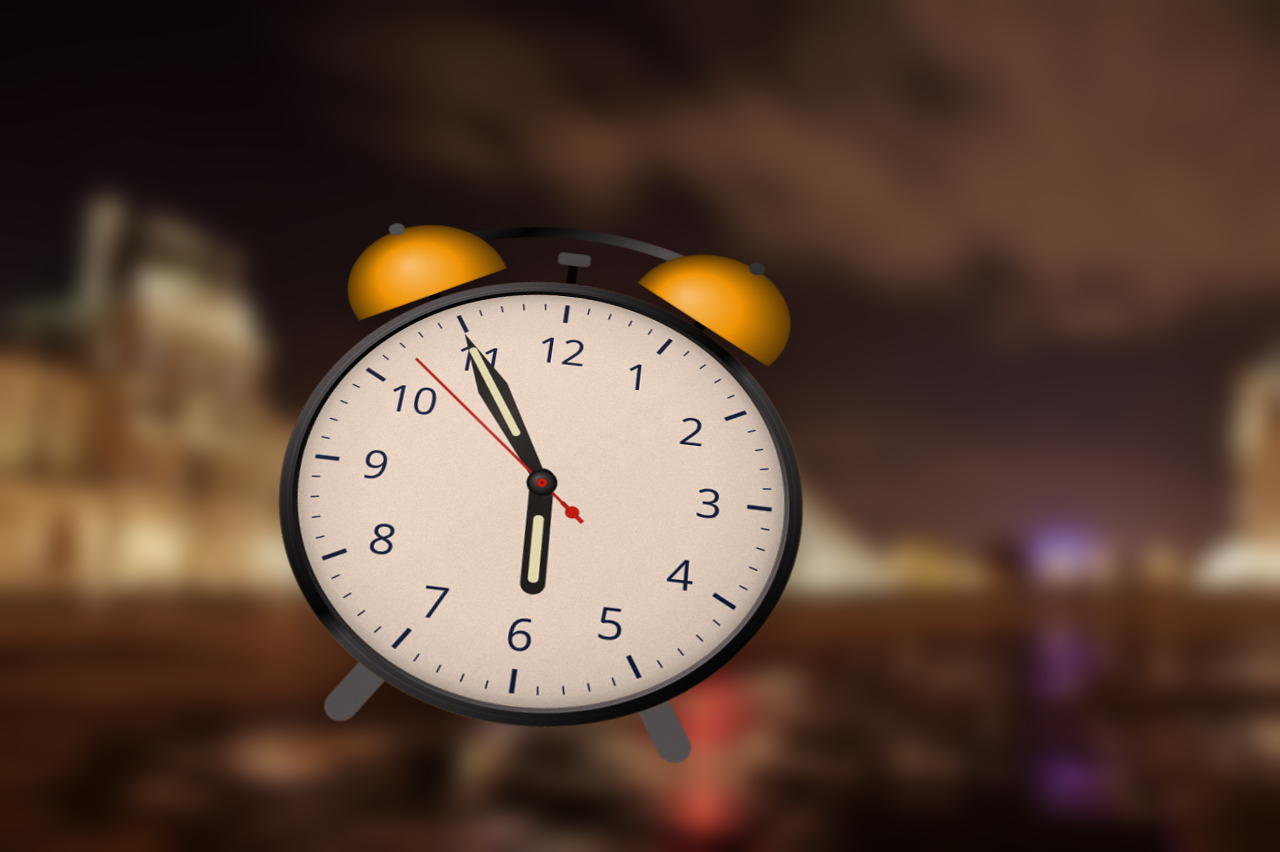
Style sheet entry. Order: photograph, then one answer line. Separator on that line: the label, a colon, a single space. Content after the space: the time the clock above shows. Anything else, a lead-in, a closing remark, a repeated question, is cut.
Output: 5:54:52
